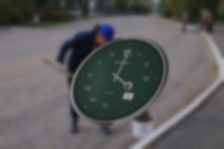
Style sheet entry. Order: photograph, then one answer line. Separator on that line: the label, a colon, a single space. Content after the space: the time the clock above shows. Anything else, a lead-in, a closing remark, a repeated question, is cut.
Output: 4:01
